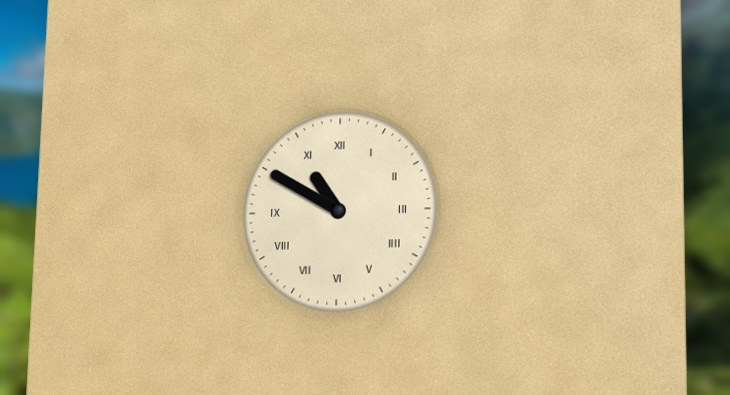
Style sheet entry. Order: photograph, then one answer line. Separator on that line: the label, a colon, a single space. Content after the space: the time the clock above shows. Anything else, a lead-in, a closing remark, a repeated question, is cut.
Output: 10:50
